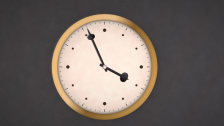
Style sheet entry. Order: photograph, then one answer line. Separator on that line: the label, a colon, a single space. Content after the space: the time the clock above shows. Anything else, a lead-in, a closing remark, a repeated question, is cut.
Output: 3:56
